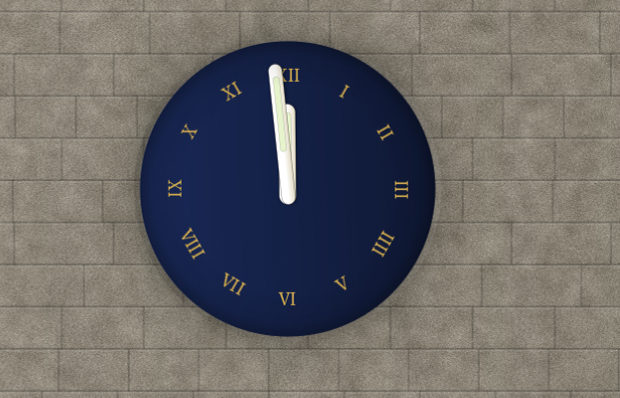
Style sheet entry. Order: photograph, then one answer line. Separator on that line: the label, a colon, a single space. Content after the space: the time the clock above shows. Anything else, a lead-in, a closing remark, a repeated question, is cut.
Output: 11:59
